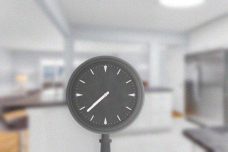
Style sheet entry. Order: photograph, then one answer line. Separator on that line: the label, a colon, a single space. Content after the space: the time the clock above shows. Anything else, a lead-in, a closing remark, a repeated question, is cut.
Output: 7:38
